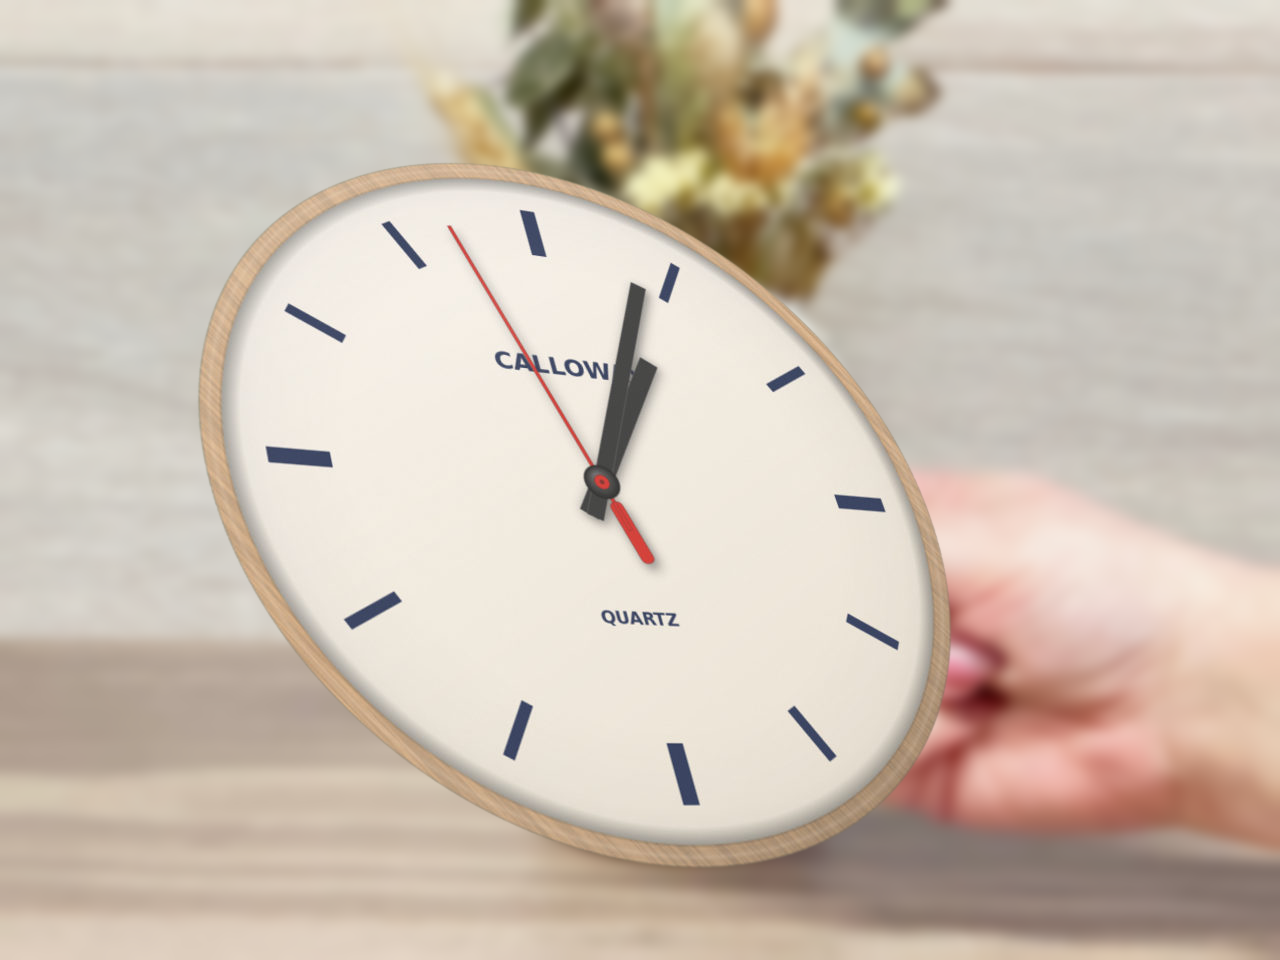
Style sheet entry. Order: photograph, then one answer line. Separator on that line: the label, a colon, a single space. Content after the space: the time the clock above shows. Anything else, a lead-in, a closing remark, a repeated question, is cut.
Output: 1:03:57
